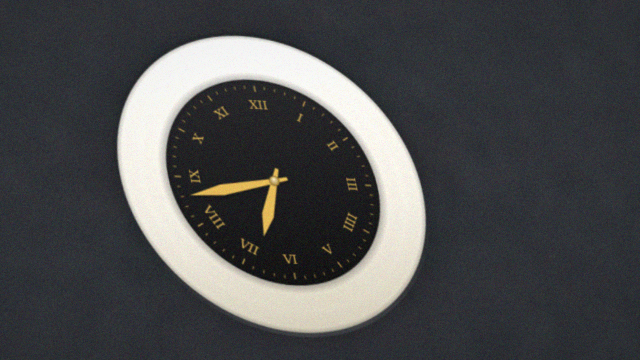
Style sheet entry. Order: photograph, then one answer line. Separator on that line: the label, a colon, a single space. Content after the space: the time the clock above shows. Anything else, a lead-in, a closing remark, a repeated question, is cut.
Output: 6:43
